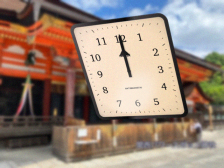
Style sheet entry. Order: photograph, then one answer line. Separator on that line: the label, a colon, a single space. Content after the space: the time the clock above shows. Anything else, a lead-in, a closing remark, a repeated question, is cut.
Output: 12:00
